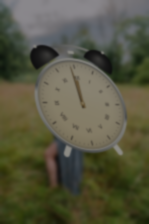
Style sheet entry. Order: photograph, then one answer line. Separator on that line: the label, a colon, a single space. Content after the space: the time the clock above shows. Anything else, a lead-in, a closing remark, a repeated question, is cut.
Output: 11:59
